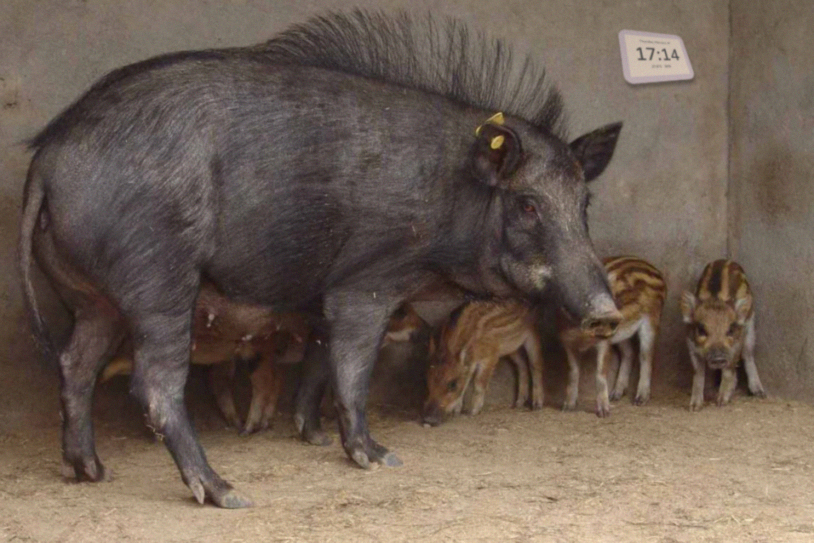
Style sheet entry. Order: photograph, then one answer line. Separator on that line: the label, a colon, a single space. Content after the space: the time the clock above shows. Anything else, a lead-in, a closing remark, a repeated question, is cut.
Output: 17:14
